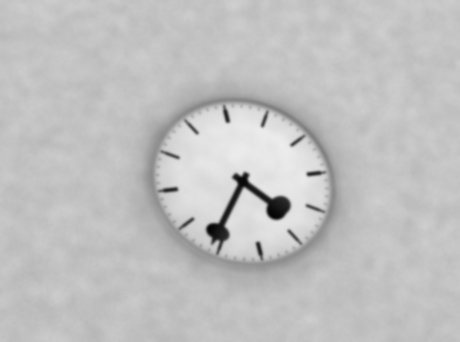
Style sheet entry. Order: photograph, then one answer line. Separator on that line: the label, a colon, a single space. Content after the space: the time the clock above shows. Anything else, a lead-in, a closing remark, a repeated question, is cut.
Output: 4:36
